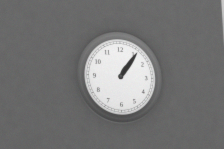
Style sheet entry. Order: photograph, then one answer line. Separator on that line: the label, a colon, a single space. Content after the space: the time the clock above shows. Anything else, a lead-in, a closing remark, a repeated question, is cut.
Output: 1:06
